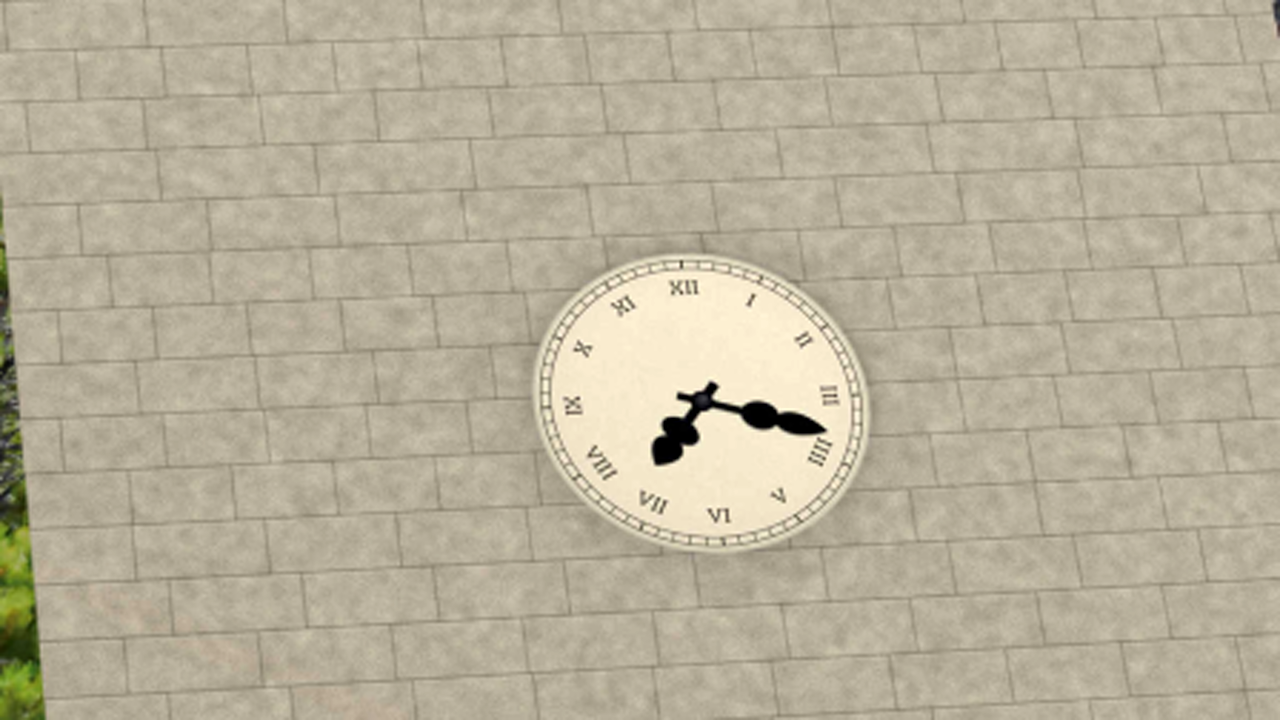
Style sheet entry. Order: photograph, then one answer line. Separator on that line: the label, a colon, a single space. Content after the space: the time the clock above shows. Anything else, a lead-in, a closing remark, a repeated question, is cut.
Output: 7:18
